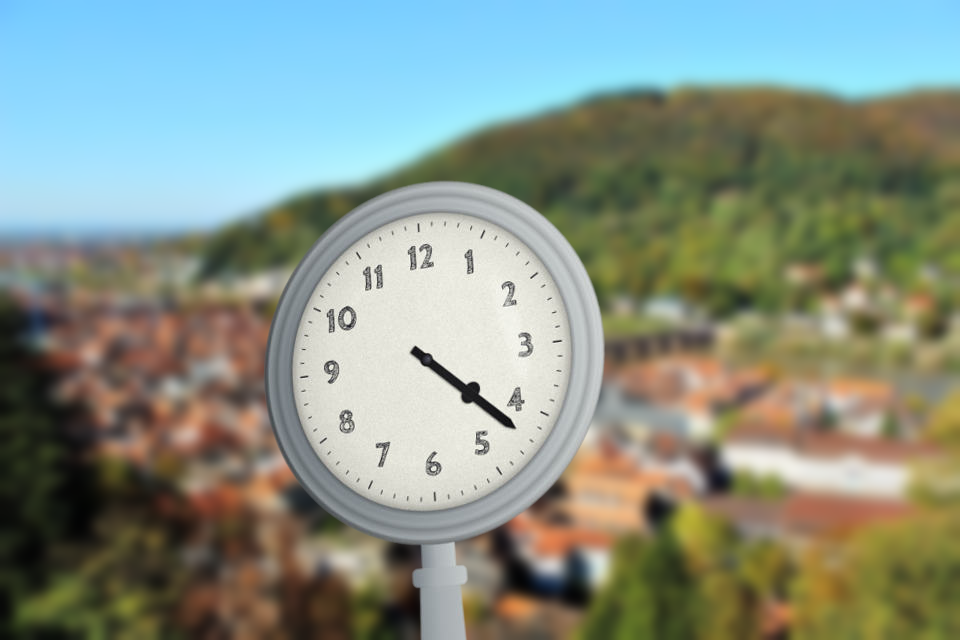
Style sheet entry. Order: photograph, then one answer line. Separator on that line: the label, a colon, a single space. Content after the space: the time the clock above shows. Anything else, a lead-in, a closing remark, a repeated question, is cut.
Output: 4:22
